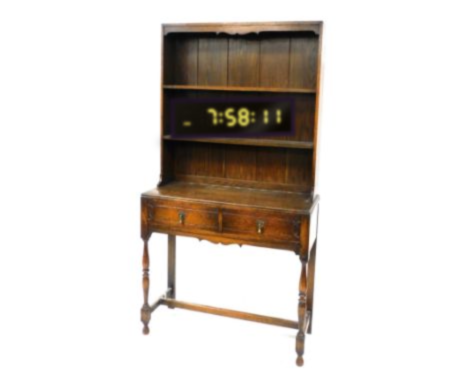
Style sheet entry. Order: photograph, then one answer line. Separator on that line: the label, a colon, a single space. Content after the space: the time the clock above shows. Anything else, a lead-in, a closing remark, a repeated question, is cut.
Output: 7:58:11
